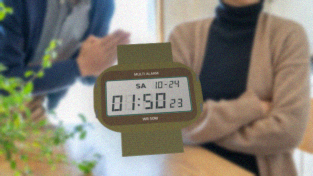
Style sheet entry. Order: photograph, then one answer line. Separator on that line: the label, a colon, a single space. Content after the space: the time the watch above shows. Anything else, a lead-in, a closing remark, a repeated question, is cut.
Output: 1:50:23
